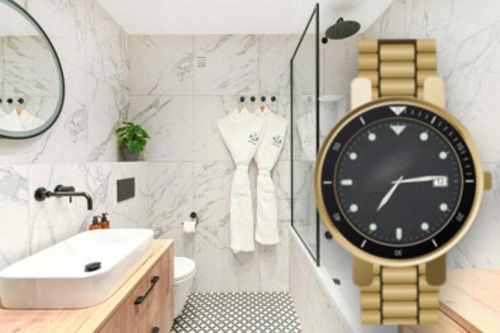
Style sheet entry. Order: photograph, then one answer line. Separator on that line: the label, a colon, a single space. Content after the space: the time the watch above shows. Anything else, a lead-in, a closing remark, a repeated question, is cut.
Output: 7:14
